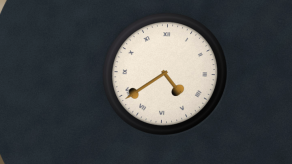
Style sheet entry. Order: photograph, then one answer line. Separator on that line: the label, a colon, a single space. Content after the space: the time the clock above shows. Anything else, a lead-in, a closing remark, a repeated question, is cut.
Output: 4:39
